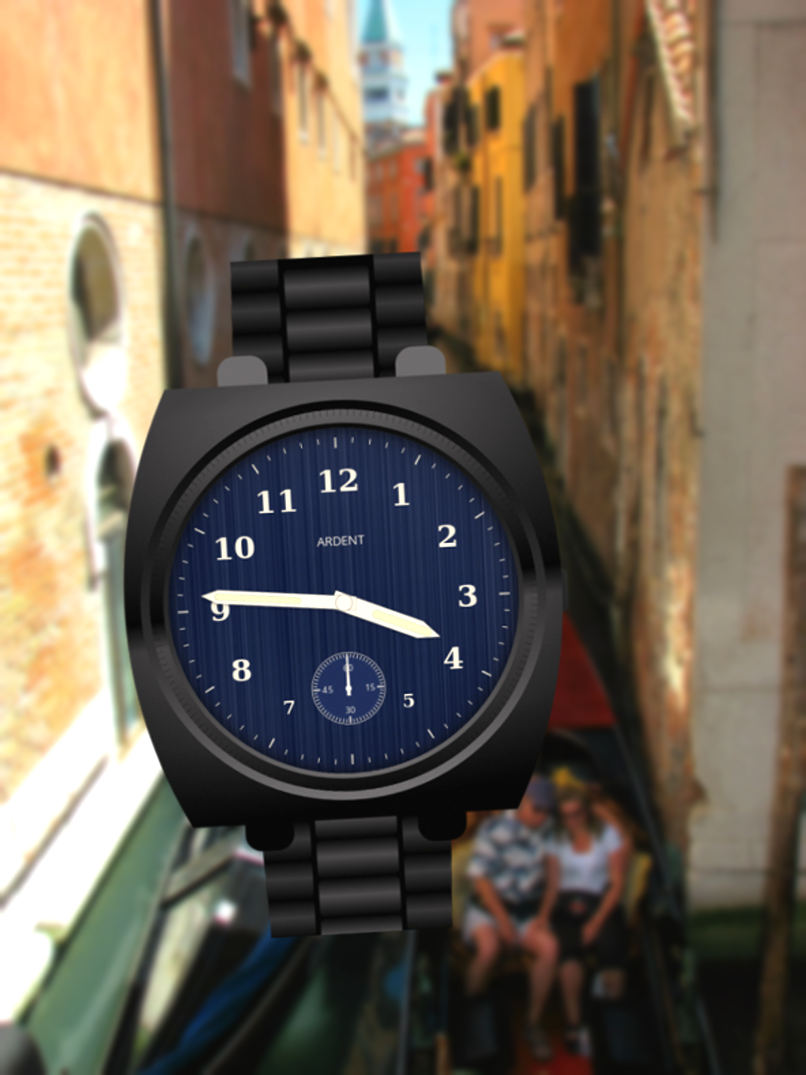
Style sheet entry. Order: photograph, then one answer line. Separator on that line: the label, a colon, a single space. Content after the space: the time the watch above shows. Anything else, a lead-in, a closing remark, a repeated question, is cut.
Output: 3:46
